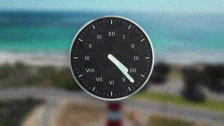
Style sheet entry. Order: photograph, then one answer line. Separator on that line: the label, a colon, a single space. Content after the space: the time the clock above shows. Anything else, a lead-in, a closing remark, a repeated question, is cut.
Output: 4:23
